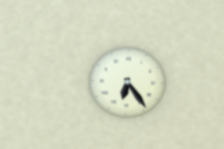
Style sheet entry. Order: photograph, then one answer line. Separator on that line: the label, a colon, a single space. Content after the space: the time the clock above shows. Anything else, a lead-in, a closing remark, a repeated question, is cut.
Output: 6:24
